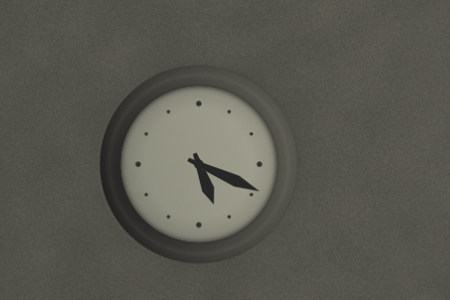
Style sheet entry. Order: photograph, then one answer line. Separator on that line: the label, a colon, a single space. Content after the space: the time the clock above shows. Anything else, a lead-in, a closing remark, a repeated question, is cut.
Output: 5:19
